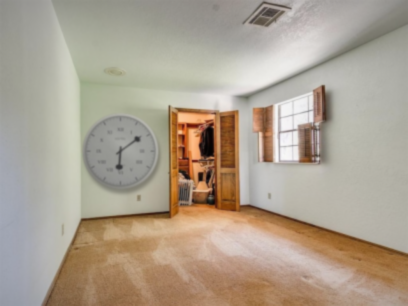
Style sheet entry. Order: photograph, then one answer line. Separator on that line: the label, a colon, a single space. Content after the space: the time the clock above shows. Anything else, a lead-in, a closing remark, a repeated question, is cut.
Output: 6:09
